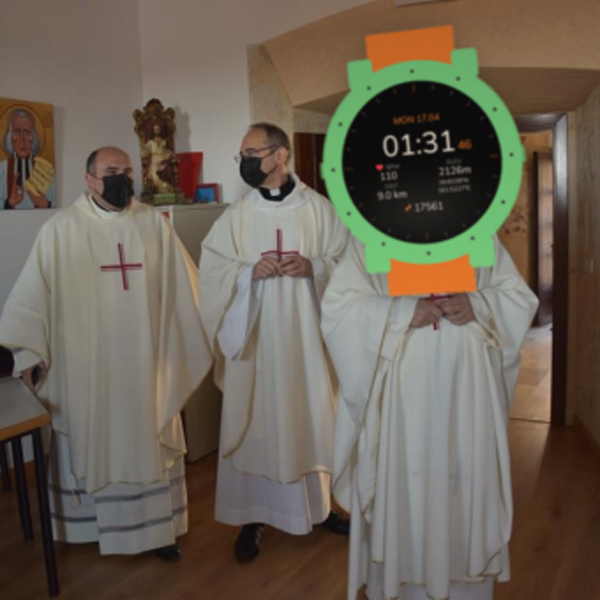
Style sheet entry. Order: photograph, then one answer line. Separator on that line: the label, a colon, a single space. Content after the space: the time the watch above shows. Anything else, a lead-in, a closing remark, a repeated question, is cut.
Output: 1:31
